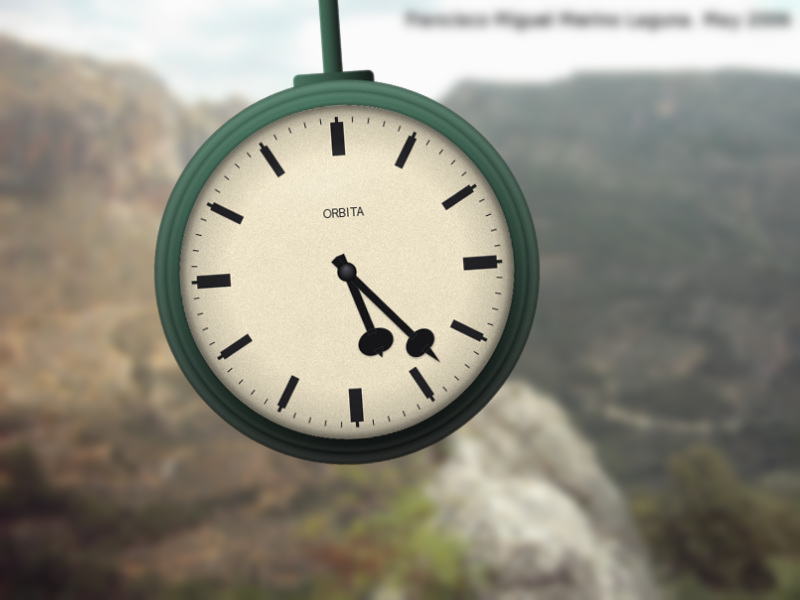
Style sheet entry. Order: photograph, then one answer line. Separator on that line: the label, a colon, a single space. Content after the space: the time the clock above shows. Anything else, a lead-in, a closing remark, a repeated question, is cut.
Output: 5:23
